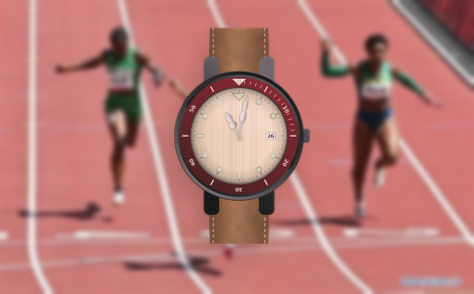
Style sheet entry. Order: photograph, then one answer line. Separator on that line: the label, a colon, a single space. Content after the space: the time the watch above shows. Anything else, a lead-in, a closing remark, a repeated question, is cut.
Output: 11:02
